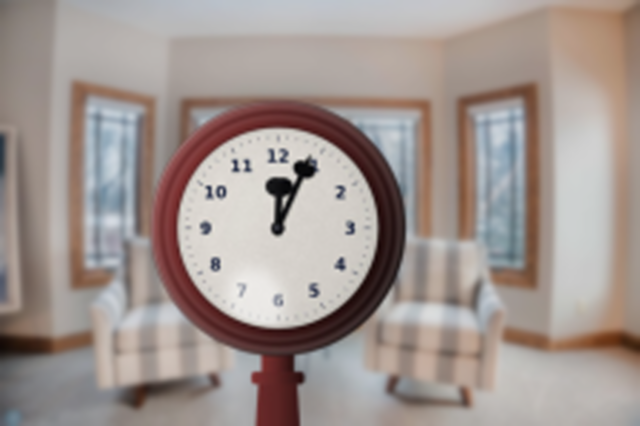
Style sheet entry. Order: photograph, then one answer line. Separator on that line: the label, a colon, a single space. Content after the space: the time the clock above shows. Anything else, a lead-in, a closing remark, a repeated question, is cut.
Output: 12:04
